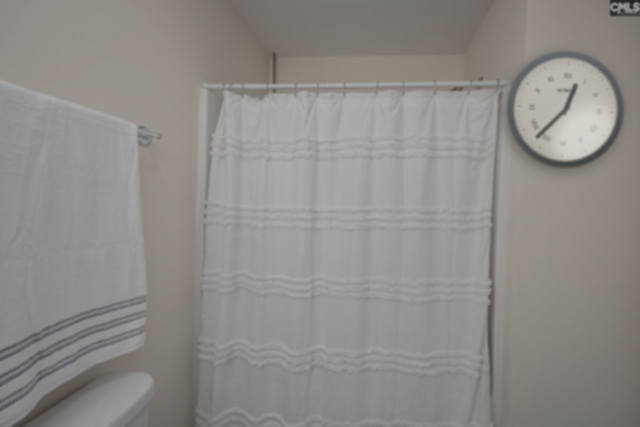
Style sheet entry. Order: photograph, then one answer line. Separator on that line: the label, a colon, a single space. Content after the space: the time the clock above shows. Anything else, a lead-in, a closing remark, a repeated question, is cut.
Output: 12:37
